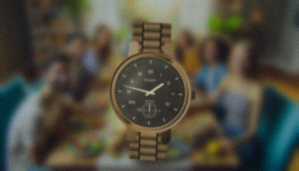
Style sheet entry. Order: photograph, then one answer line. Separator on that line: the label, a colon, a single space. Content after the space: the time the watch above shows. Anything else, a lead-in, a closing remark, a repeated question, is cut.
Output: 1:47
